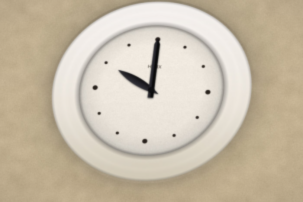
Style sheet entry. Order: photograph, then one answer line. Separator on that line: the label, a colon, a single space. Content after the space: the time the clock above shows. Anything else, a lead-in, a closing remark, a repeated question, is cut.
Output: 10:00
